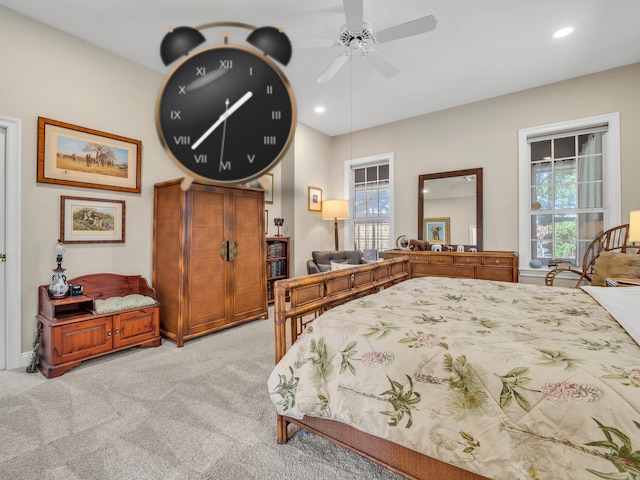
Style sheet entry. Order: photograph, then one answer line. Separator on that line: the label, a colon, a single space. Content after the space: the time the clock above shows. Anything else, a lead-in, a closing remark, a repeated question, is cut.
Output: 1:37:31
